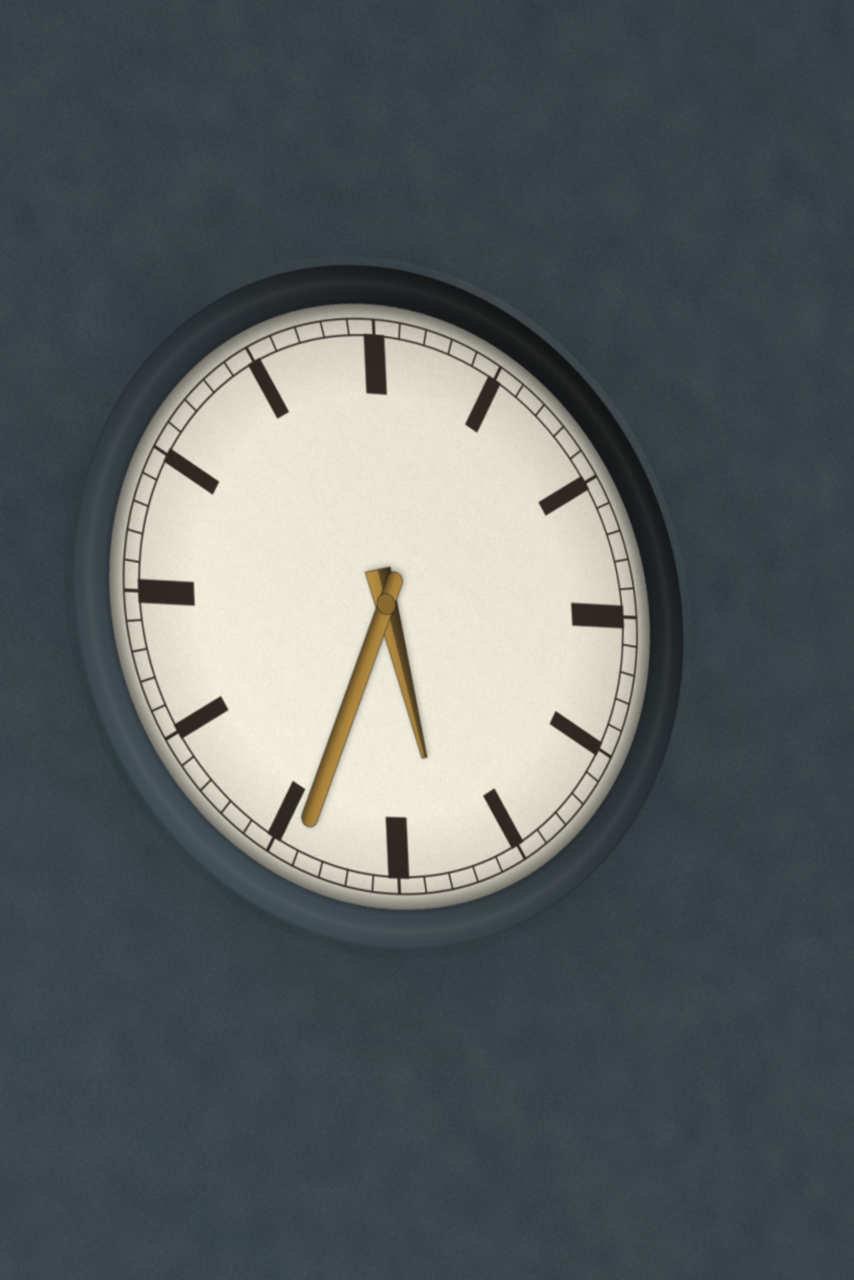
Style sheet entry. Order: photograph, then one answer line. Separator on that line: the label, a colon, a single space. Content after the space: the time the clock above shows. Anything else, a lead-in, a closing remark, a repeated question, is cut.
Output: 5:34
